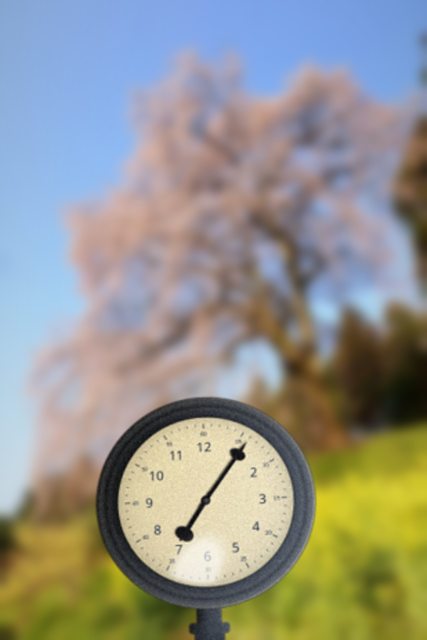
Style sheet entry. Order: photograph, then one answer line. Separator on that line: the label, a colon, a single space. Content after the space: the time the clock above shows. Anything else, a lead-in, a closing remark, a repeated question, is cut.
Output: 7:06
